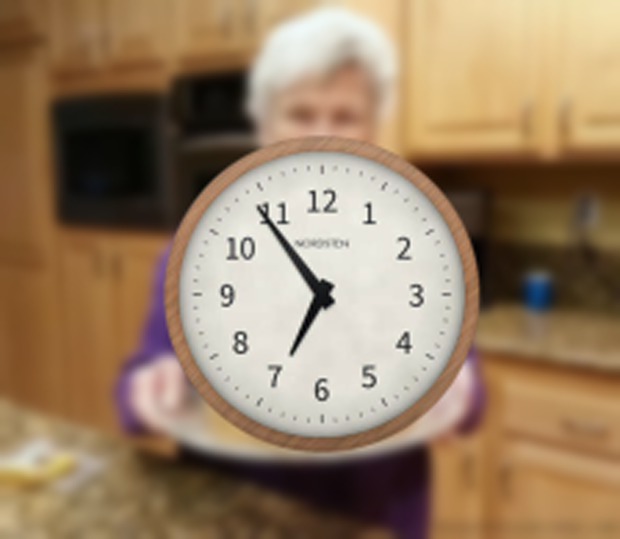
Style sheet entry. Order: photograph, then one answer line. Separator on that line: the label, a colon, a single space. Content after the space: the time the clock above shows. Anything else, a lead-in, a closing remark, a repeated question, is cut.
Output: 6:54
